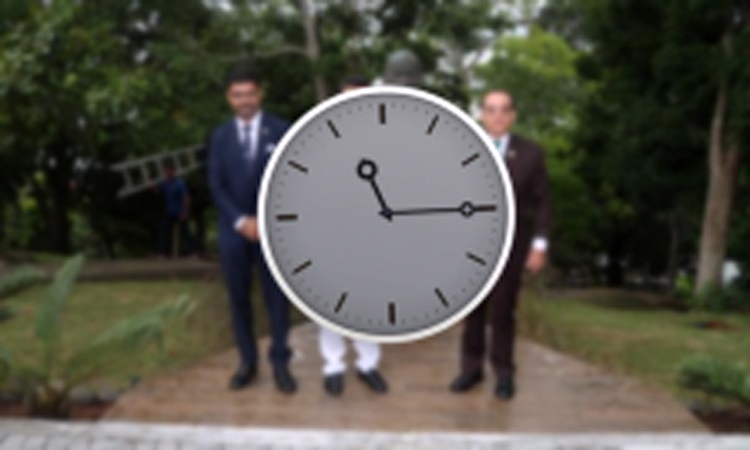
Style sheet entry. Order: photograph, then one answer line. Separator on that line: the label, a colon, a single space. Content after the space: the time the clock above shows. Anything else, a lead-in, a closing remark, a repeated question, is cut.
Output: 11:15
